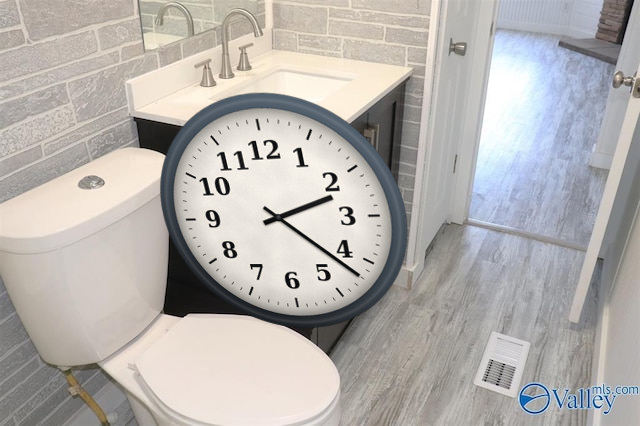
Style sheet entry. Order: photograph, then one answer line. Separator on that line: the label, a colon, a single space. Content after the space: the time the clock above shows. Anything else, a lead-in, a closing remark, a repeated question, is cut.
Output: 2:22
